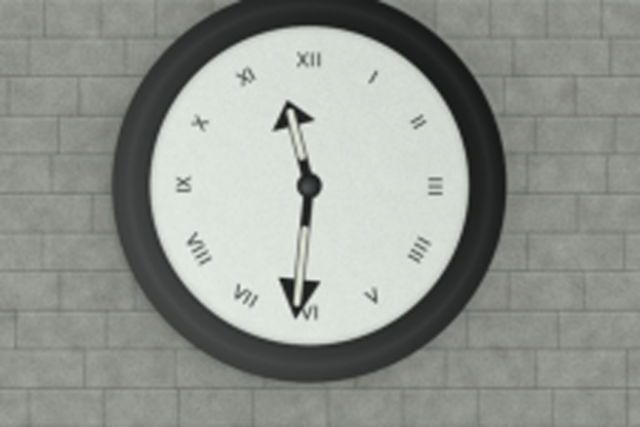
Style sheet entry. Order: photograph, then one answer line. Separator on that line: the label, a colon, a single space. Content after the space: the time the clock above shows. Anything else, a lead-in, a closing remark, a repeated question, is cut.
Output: 11:31
